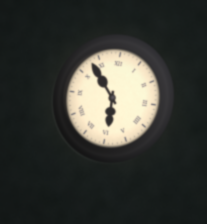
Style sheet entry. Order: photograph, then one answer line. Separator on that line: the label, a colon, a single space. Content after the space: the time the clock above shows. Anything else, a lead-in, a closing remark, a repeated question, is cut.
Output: 5:53
